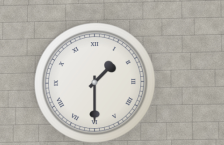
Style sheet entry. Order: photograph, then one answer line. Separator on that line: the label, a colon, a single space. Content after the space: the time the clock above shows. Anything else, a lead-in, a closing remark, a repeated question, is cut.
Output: 1:30
